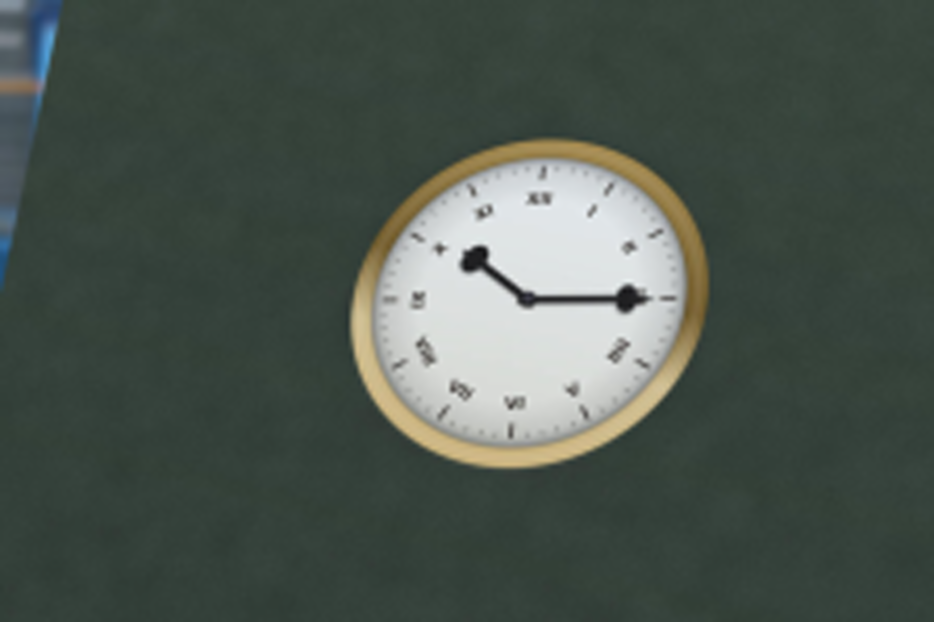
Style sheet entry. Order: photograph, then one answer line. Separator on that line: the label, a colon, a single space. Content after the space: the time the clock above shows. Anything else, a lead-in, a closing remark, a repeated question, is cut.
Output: 10:15
